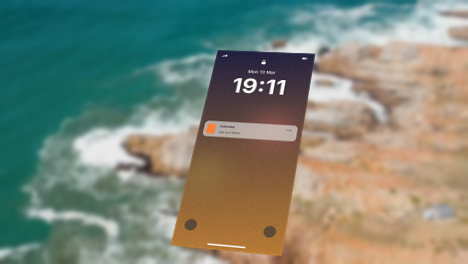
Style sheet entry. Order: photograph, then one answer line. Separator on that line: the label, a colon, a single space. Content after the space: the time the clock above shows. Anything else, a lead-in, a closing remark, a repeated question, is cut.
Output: 19:11
